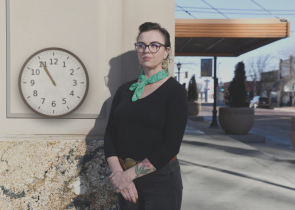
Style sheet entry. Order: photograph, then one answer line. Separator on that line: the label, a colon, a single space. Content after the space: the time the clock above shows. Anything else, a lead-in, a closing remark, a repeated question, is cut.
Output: 10:55
